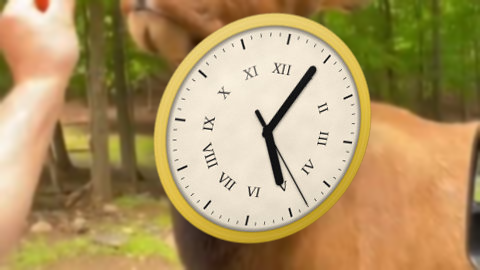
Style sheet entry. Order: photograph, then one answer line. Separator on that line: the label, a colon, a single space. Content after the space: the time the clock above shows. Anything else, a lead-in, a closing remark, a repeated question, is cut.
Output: 5:04:23
